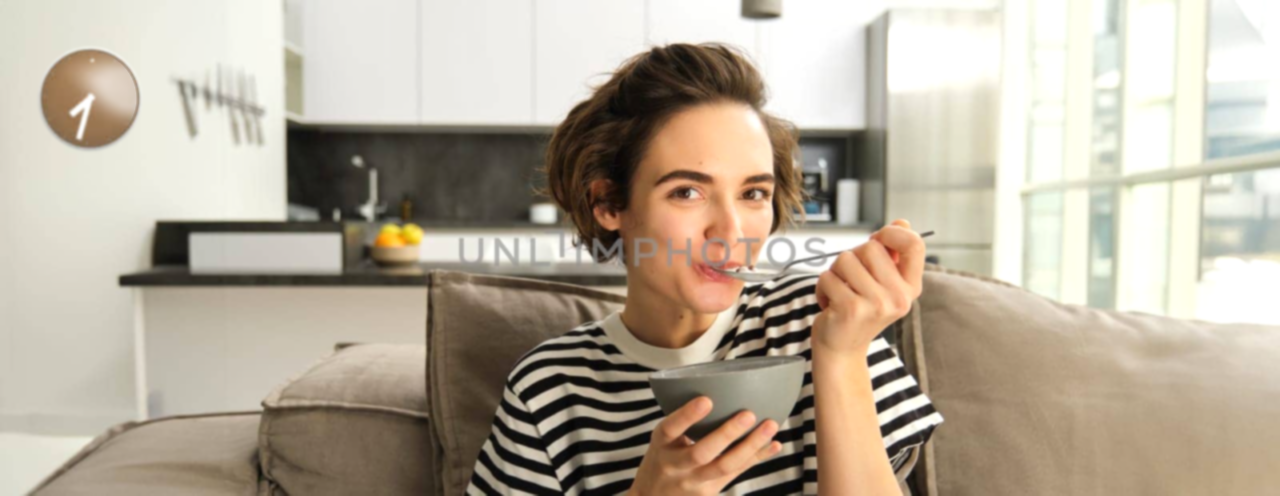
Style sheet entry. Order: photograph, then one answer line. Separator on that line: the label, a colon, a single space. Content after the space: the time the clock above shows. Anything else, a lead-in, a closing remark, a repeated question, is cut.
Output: 7:32
